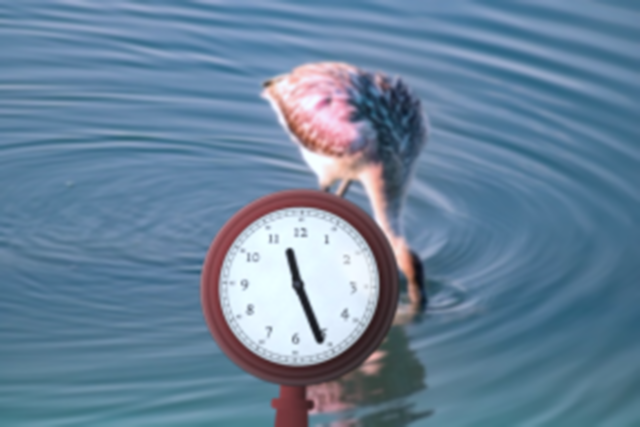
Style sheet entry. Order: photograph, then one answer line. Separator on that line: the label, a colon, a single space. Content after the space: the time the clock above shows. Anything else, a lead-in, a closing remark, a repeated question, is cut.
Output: 11:26
